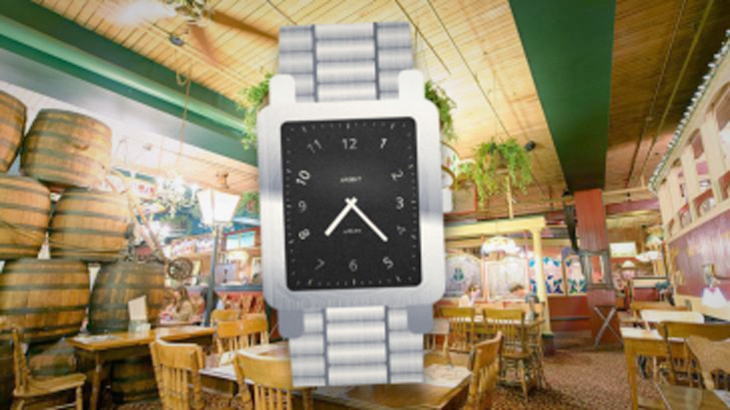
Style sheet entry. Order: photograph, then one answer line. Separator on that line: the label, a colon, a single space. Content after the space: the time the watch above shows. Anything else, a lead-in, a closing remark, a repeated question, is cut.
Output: 7:23
